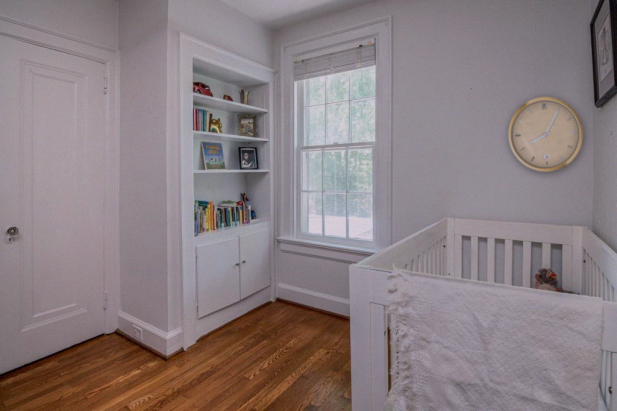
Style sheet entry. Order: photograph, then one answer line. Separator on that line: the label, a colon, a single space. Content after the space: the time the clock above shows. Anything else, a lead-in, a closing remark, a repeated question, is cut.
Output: 8:05
